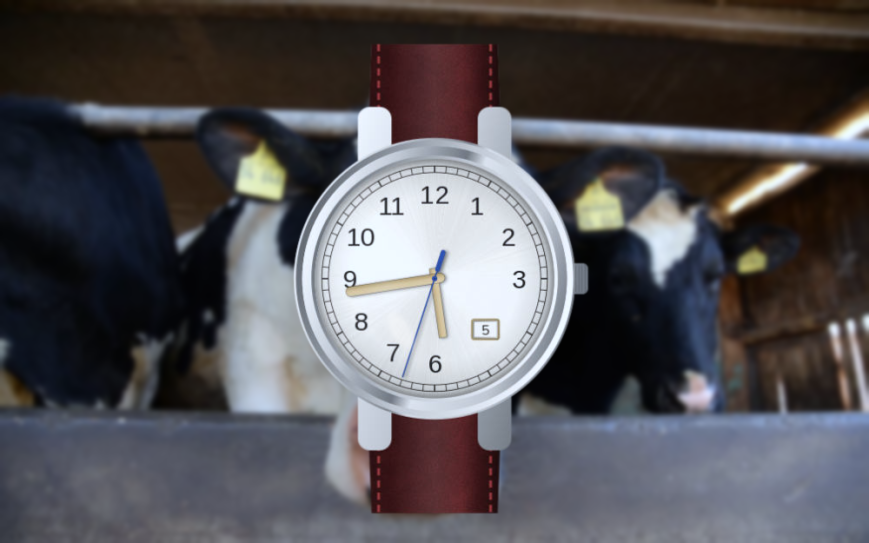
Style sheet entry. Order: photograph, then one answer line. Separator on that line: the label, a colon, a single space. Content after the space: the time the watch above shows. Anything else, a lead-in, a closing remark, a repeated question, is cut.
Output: 5:43:33
